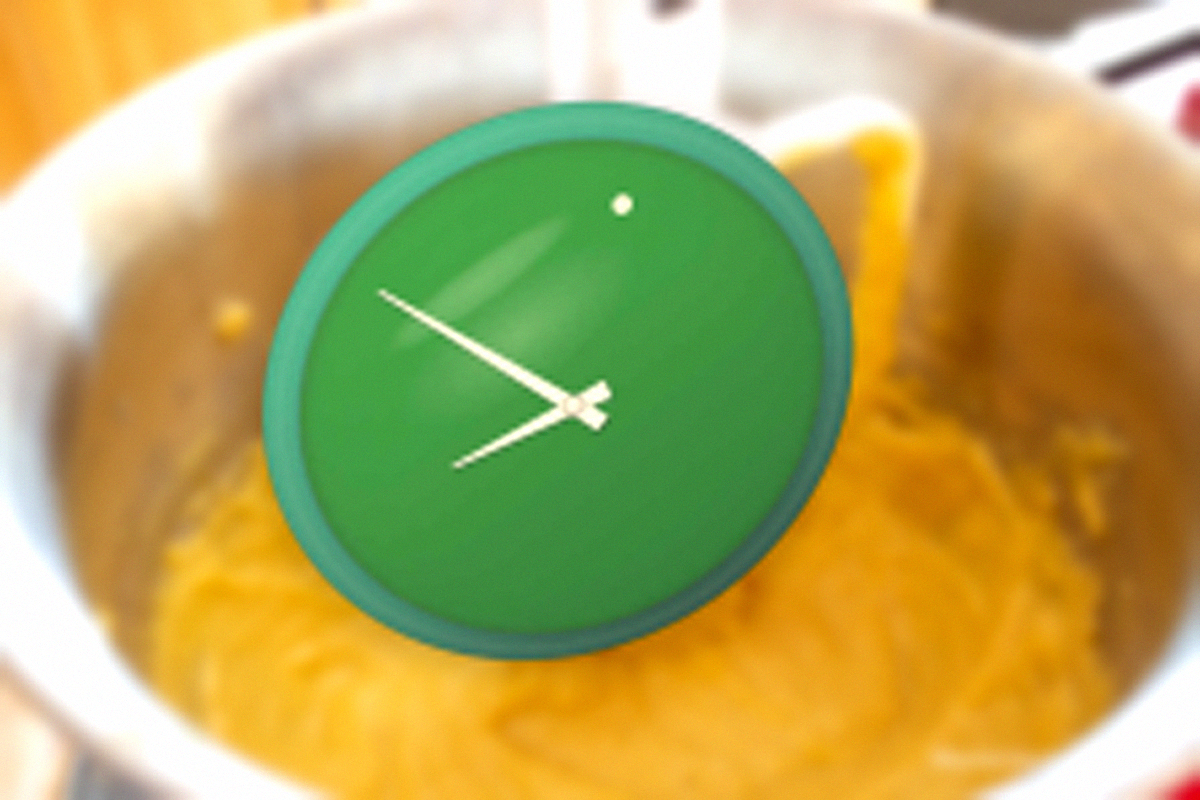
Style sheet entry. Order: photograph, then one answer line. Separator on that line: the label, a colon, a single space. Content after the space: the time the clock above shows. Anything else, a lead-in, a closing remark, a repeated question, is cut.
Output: 7:49
